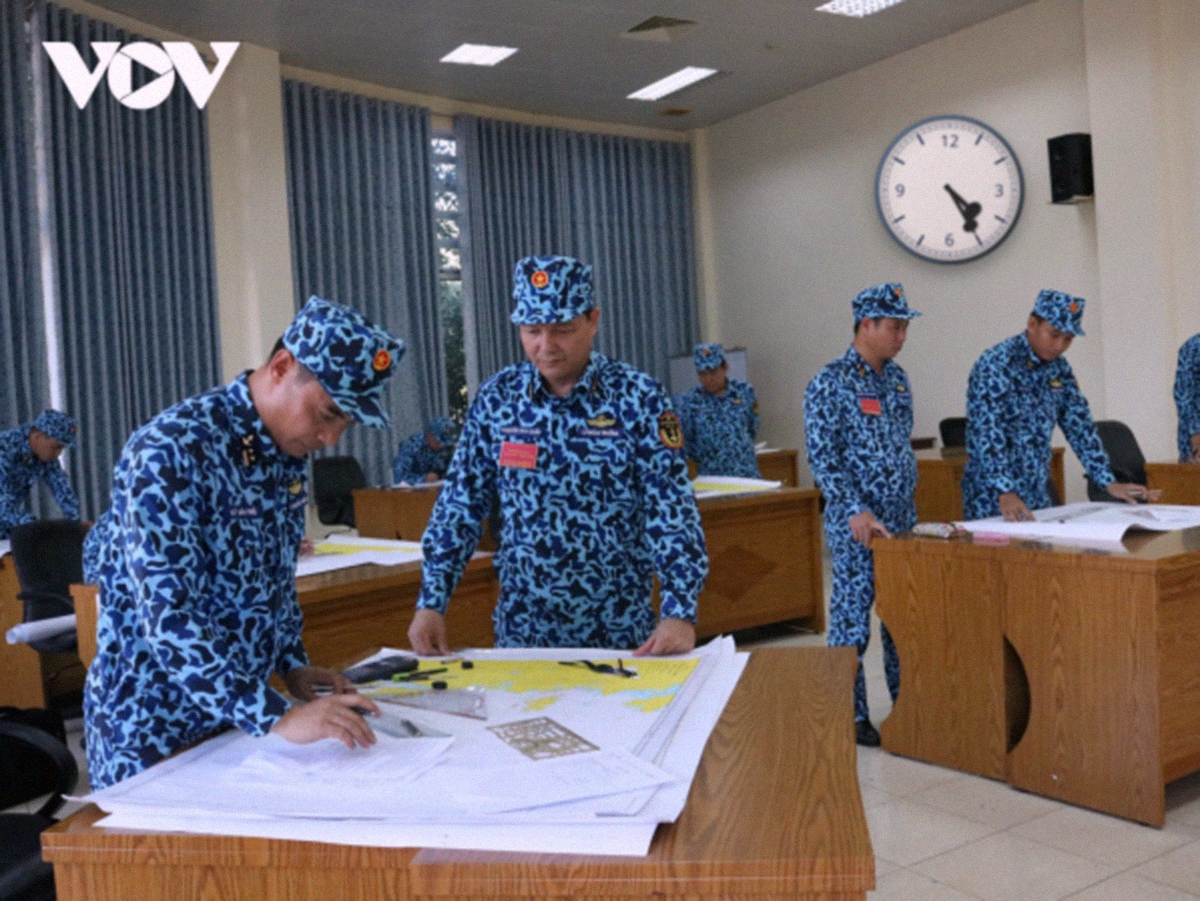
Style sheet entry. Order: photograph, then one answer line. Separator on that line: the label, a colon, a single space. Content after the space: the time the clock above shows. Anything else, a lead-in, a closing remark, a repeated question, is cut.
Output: 4:25
